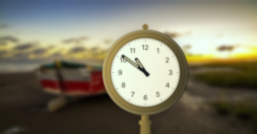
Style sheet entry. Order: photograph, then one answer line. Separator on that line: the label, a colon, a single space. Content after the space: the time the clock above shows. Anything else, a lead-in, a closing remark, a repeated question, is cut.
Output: 10:51
